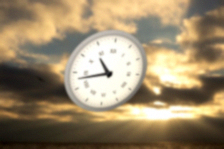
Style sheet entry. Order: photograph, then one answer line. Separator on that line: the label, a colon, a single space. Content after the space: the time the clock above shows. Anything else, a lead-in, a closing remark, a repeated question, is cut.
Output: 10:43
